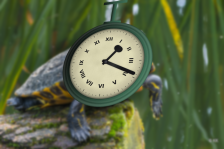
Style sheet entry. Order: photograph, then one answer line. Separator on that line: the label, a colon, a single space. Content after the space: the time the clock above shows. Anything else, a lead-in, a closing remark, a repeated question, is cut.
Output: 1:19
